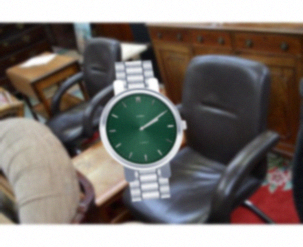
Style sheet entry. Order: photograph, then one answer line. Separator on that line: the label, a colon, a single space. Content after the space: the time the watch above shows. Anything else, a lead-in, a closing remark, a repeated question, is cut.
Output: 2:10
